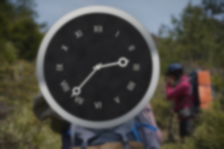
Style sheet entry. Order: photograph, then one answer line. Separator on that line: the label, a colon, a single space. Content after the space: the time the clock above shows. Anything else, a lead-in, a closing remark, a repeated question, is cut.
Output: 2:37
